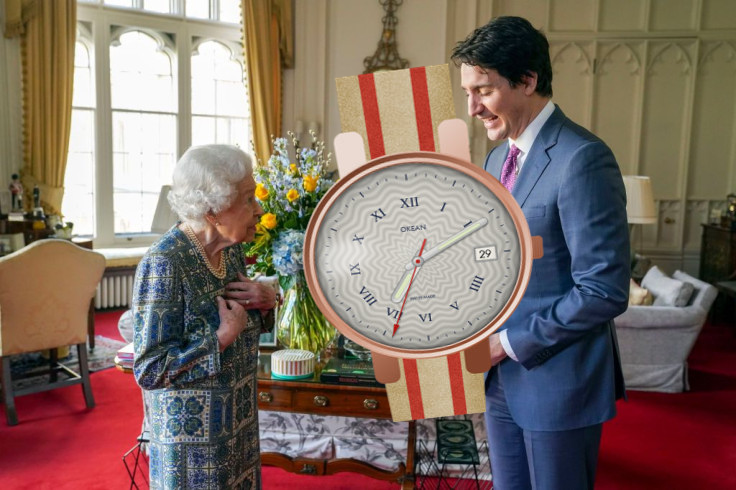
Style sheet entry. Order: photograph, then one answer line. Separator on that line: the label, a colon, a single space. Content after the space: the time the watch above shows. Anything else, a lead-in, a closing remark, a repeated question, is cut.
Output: 7:10:34
